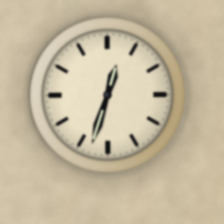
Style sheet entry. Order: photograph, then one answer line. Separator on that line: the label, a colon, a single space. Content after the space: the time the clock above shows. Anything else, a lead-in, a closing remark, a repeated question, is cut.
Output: 12:33
